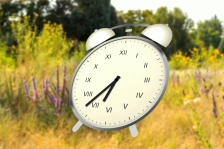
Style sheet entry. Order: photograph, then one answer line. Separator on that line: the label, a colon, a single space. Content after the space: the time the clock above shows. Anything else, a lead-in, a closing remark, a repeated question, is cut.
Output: 6:37
